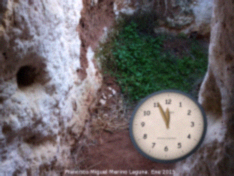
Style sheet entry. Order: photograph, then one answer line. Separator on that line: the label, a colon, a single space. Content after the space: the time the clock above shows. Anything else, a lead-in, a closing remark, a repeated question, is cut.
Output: 11:56
